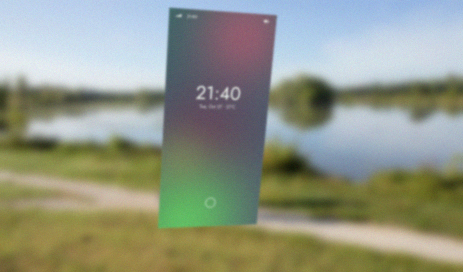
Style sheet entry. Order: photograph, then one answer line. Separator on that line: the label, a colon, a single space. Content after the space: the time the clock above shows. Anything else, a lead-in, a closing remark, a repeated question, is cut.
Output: 21:40
